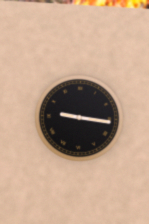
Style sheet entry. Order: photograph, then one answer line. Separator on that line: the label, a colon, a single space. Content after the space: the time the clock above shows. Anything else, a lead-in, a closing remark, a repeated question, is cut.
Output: 9:16
